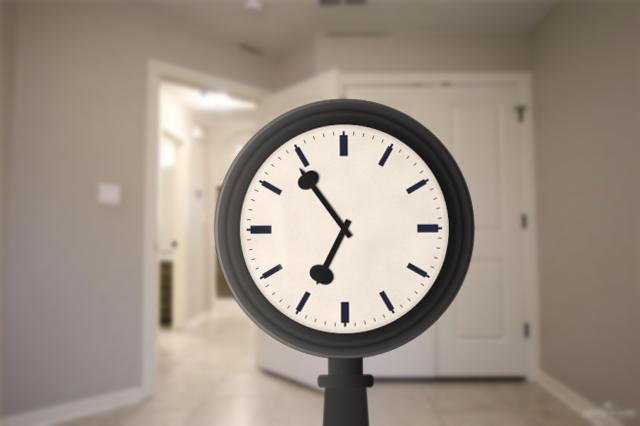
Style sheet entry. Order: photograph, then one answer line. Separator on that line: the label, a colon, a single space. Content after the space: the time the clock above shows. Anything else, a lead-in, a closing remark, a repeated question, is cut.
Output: 6:54
